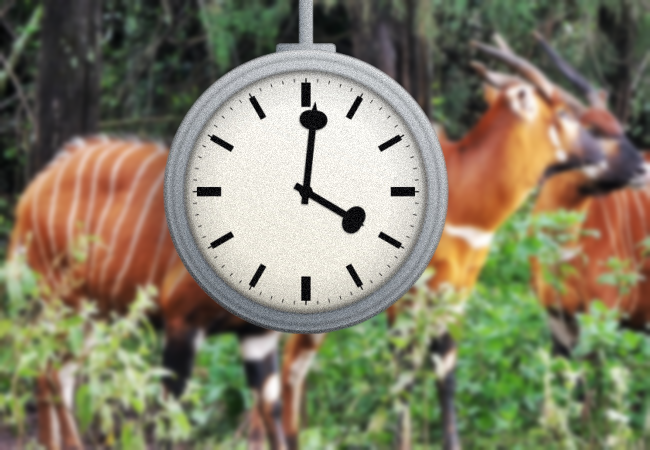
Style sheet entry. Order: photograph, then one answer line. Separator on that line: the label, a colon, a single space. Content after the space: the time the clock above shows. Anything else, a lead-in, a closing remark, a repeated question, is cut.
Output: 4:01
